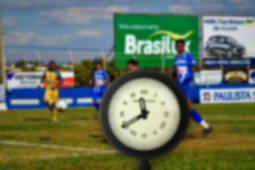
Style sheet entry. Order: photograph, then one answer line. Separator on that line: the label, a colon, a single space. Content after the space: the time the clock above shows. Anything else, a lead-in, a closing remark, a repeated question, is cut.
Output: 11:40
